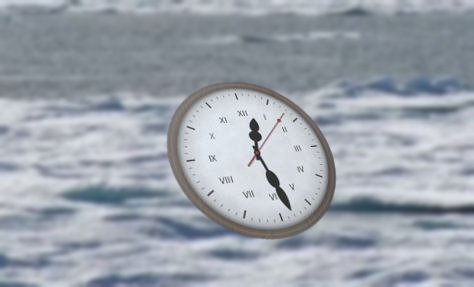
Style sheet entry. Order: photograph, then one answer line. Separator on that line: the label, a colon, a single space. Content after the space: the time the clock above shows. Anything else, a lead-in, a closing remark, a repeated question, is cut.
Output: 12:28:08
